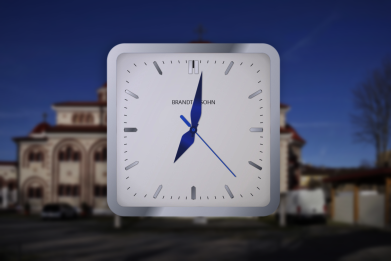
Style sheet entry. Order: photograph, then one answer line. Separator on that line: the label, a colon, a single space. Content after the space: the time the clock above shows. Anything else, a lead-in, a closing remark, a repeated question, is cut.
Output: 7:01:23
